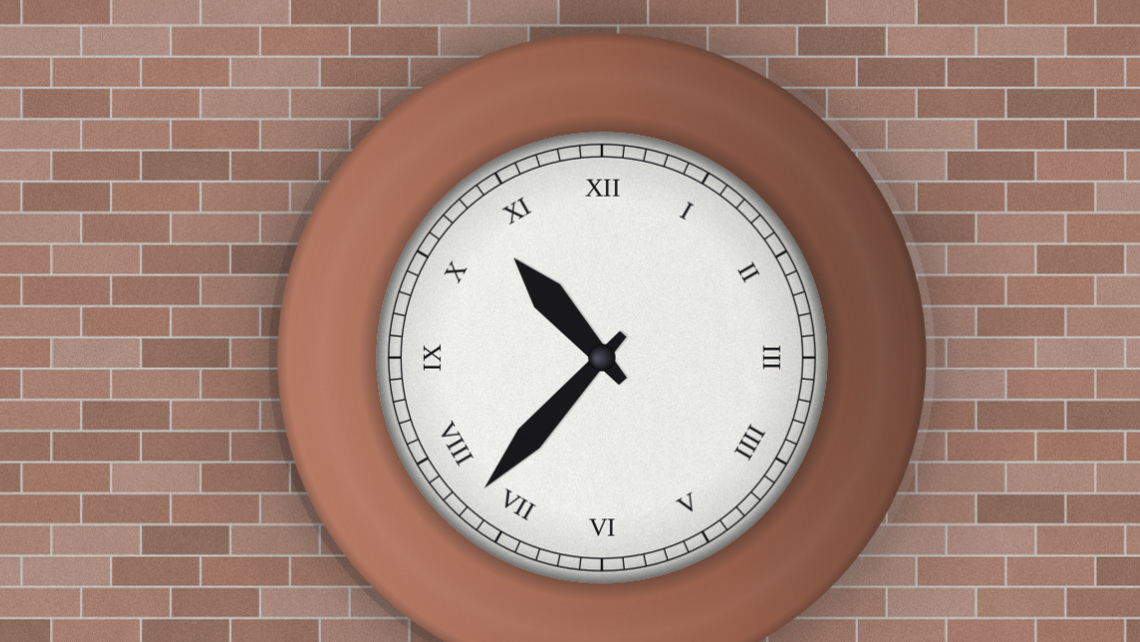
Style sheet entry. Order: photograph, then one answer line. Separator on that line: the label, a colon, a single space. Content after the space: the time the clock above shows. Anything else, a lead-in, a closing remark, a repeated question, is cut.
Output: 10:37
